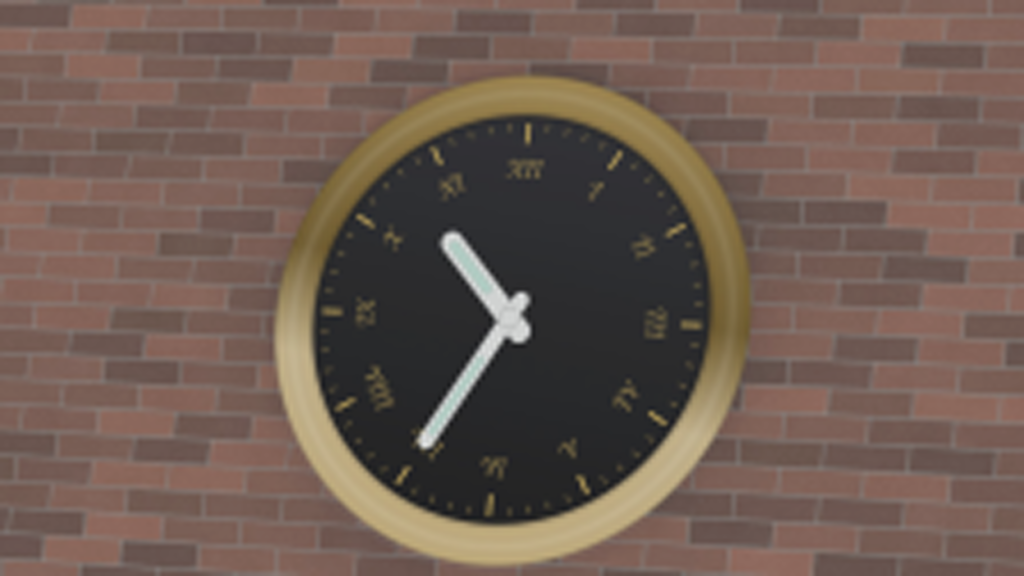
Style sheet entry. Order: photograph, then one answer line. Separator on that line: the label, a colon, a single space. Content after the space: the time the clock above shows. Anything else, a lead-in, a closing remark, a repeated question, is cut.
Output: 10:35
